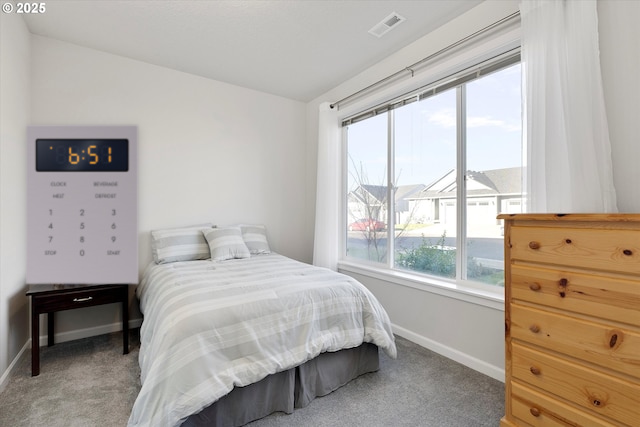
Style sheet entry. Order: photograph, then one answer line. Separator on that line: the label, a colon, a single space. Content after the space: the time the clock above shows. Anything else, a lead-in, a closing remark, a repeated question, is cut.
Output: 6:51
